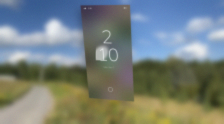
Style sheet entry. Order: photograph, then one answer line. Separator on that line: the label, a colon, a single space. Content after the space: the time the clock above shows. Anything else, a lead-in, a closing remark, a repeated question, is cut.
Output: 2:10
